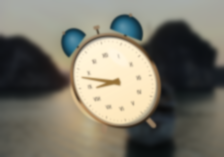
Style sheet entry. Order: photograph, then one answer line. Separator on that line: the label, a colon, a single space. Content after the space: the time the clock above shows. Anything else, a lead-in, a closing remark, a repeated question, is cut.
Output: 8:48
